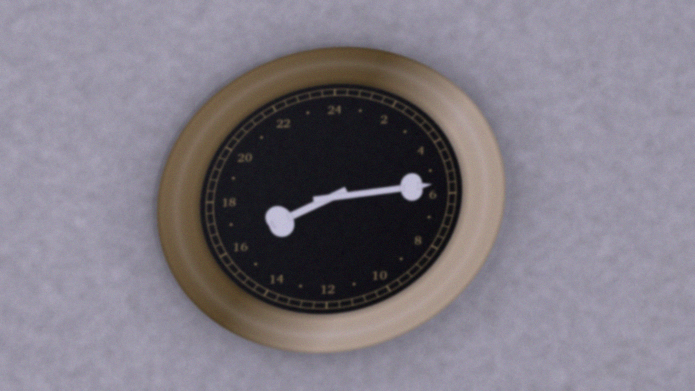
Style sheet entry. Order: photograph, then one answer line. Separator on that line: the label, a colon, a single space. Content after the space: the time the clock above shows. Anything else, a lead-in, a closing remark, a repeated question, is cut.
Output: 16:14
